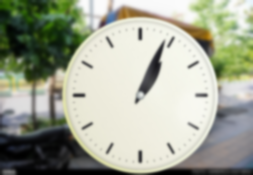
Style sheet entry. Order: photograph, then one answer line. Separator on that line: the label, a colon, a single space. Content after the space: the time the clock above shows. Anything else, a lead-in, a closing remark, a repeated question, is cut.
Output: 1:04
